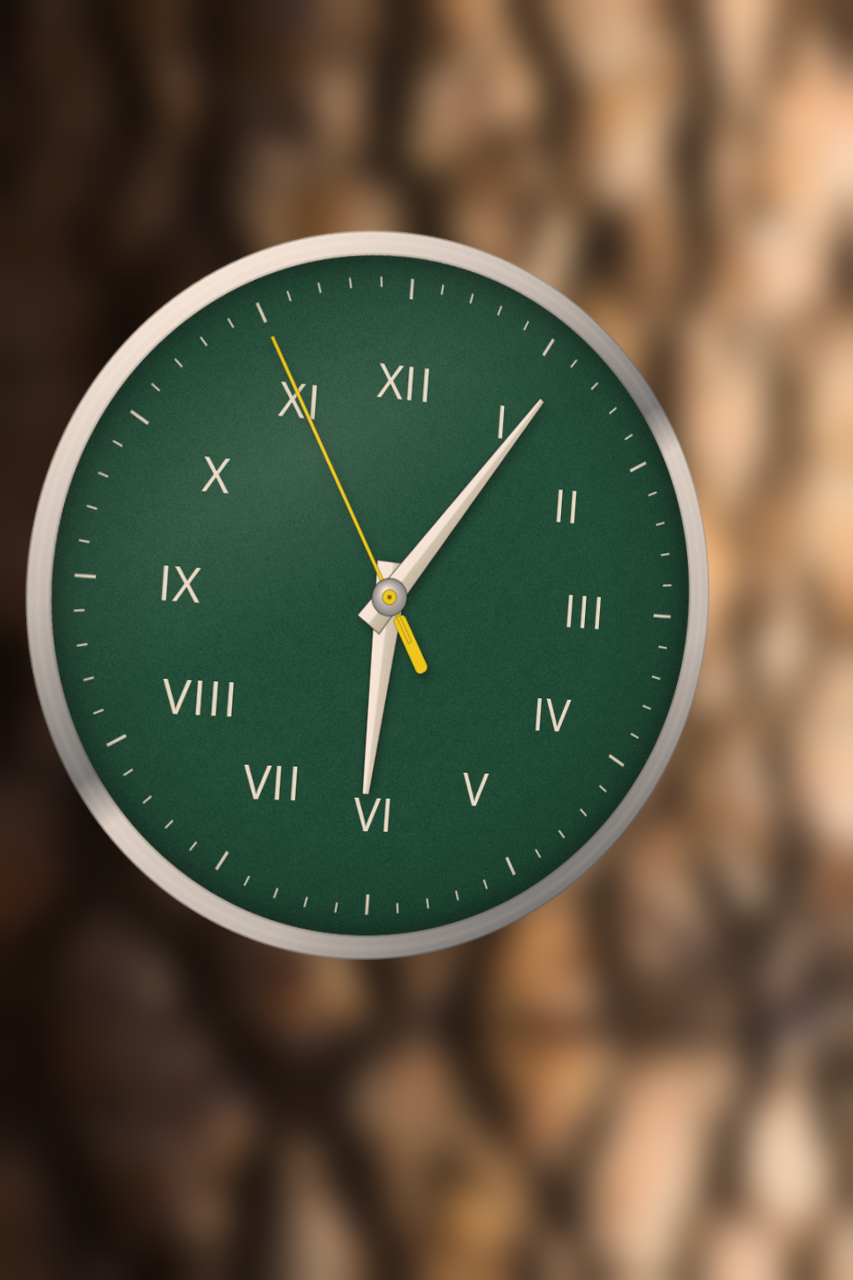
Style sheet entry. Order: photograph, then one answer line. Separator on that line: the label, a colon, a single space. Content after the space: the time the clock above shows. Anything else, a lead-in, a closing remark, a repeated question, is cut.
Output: 6:05:55
